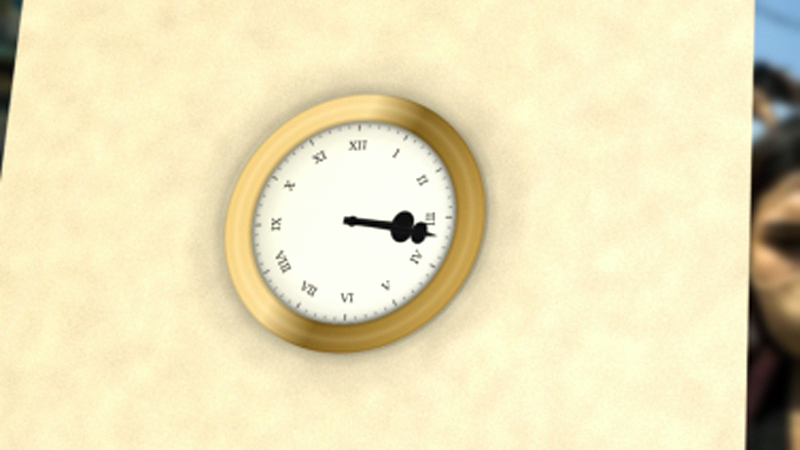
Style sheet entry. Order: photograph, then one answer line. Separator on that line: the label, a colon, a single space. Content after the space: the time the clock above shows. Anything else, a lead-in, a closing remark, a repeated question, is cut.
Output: 3:17
